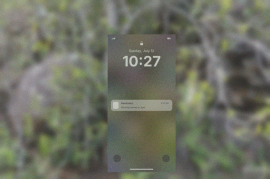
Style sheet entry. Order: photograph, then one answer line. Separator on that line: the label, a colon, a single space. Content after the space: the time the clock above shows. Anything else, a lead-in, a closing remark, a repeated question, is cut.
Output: 10:27
